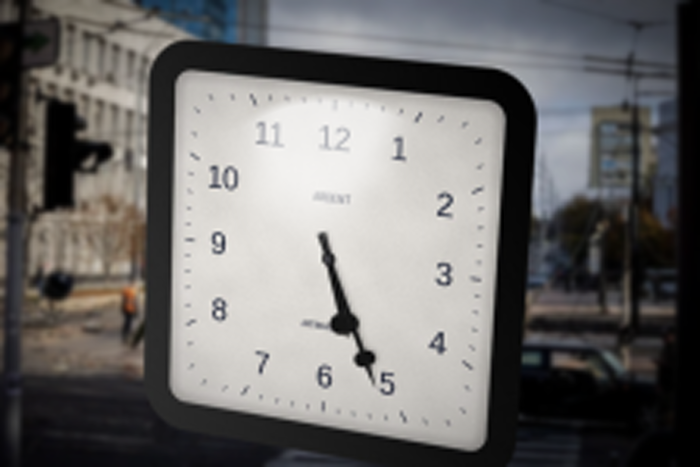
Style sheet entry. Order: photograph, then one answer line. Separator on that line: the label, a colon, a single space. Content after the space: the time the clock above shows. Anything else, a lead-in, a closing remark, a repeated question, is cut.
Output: 5:26
